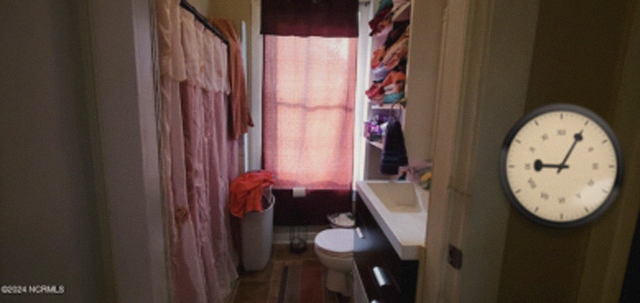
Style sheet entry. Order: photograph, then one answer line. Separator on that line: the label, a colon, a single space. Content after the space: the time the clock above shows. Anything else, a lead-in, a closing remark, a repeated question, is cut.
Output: 9:05
